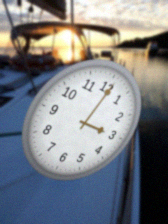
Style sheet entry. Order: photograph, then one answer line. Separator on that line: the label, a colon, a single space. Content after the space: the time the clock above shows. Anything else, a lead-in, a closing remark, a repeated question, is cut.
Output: 3:01
